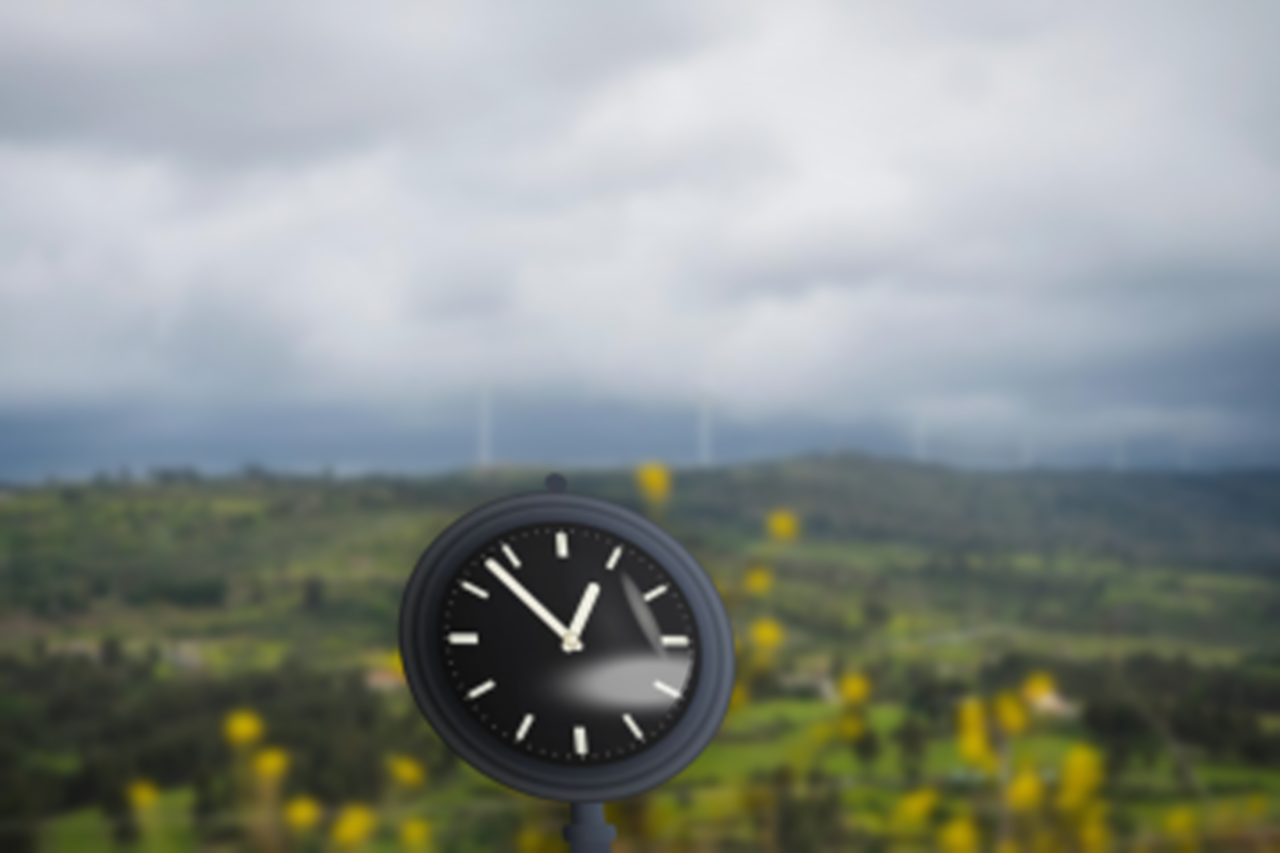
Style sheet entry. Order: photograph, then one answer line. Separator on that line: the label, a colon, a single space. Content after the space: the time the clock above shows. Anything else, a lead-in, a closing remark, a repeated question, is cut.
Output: 12:53
